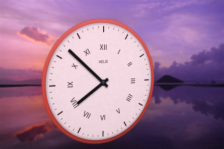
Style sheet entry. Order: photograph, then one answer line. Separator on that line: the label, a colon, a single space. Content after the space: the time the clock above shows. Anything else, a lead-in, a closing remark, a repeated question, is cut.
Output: 7:52
